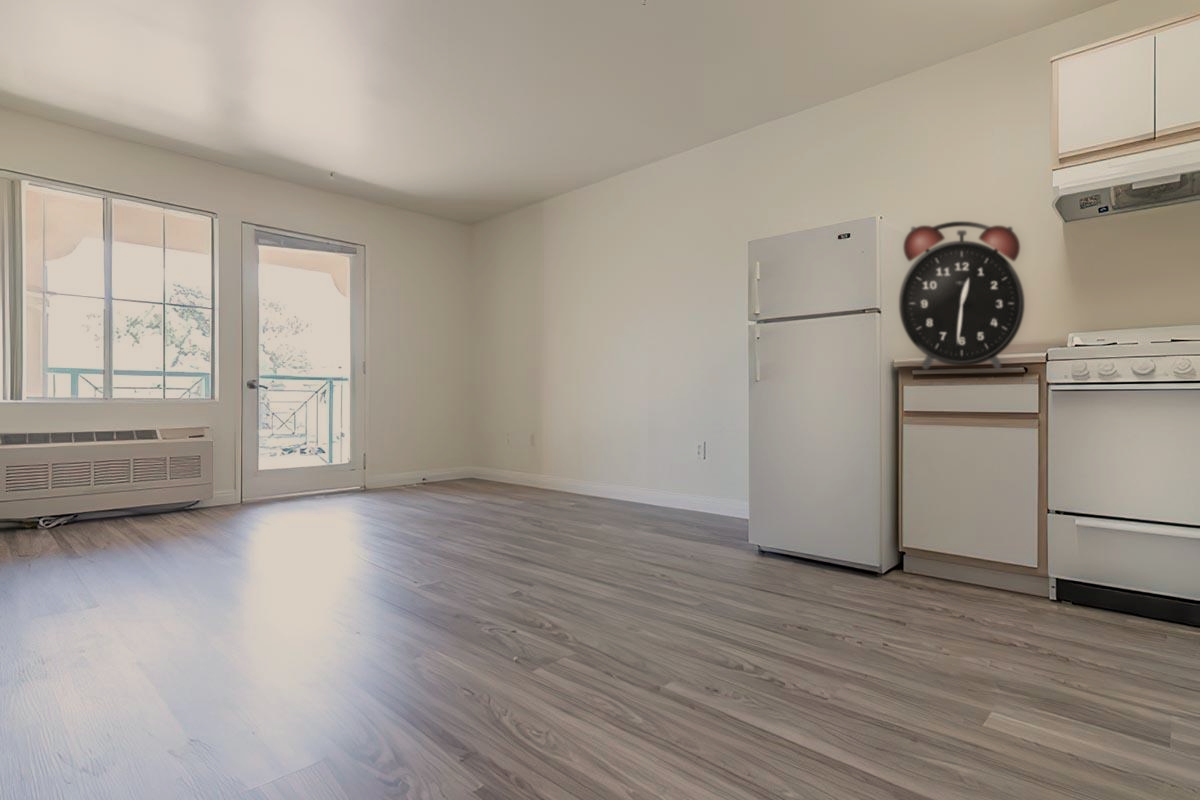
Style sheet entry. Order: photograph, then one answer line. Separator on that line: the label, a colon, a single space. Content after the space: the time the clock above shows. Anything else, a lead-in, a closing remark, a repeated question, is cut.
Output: 12:31
